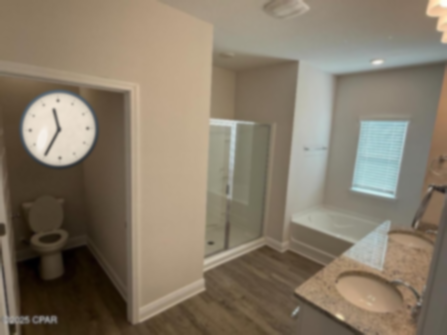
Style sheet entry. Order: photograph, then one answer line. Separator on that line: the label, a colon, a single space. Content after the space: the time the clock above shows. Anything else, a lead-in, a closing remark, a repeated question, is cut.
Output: 11:35
